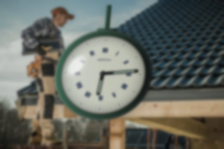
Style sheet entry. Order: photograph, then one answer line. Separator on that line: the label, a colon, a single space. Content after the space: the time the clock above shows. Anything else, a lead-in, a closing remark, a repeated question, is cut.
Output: 6:14
